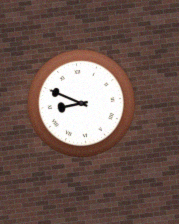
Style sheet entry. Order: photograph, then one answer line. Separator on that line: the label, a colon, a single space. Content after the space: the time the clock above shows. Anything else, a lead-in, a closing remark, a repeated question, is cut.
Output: 8:50
